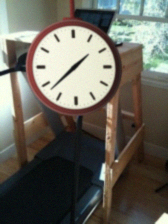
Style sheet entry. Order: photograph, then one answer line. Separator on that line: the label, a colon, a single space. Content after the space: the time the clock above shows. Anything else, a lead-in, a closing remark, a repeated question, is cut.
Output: 1:38
